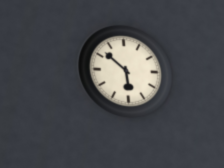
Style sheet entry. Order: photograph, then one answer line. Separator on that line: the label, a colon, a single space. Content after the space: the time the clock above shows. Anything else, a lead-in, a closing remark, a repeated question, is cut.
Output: 5:52
